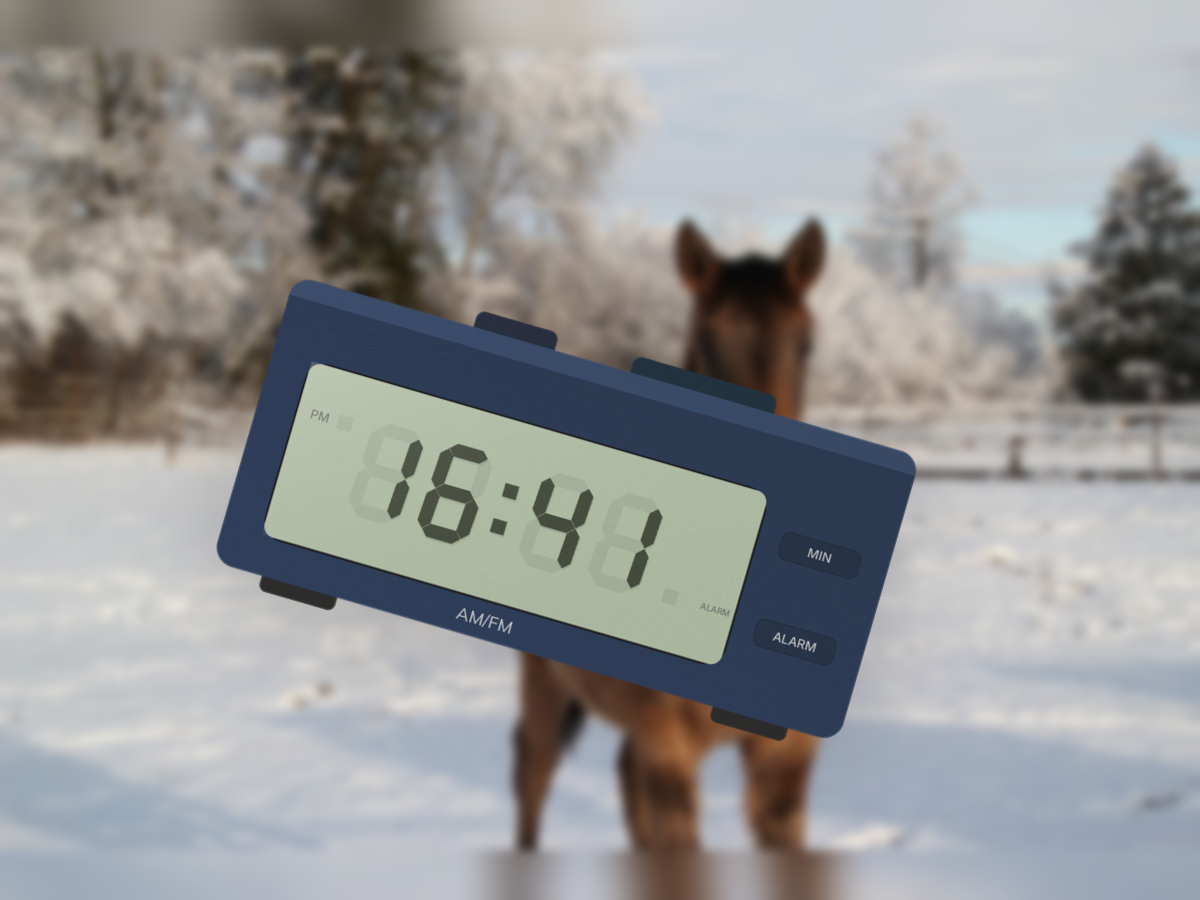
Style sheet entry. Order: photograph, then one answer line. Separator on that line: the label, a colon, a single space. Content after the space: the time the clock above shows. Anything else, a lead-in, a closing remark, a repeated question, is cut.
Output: 16:41
